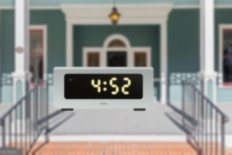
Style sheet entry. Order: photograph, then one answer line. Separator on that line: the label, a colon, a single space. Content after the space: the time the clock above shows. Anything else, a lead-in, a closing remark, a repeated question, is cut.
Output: 4:52
